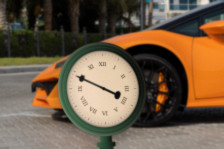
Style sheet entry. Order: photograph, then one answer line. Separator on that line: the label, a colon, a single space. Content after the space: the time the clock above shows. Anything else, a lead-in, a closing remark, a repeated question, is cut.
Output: 3:49
